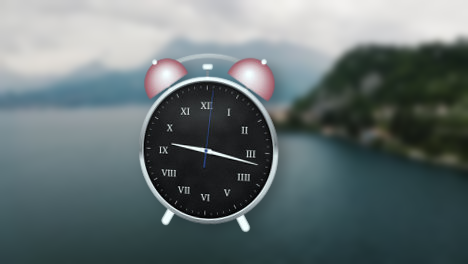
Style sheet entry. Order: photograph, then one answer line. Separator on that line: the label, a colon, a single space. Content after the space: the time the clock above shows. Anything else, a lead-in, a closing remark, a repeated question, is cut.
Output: 9:17:01
